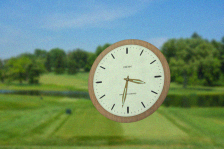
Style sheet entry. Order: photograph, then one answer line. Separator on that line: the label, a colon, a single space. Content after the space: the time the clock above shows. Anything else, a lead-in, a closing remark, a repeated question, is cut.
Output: 3:32
